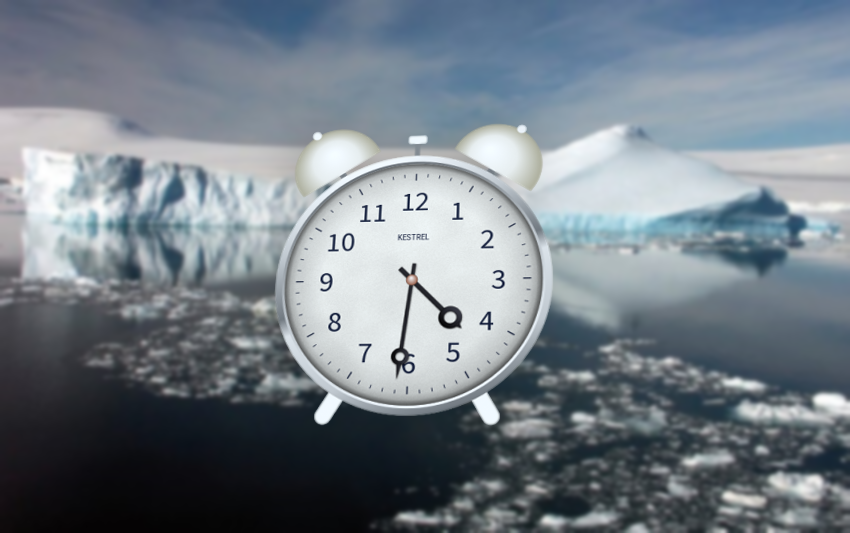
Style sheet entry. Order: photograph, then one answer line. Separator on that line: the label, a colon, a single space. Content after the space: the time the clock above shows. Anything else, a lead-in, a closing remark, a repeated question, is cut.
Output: 4:31
